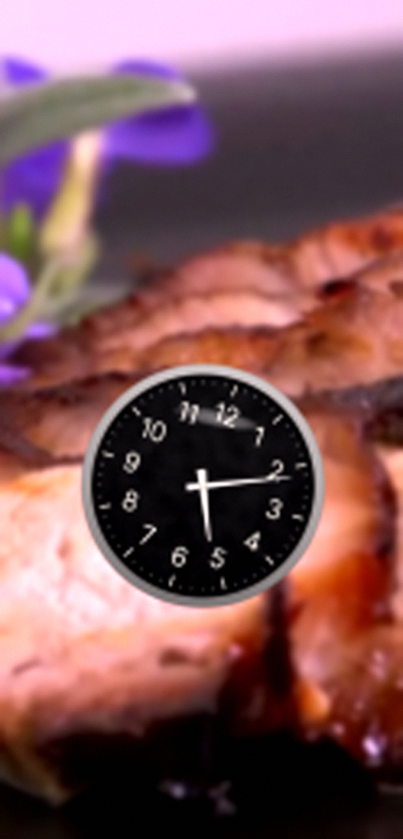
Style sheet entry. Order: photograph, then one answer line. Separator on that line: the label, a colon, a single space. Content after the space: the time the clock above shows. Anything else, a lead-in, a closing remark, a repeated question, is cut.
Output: 5:11
